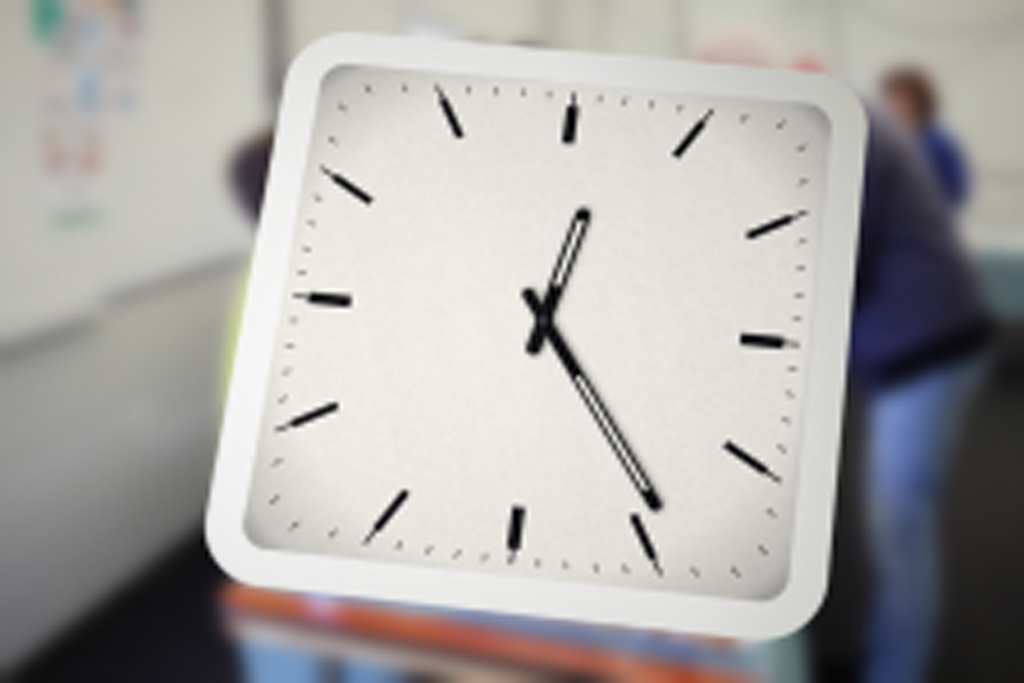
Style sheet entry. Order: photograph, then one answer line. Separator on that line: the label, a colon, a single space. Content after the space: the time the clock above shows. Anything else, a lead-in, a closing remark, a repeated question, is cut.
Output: 12:24
